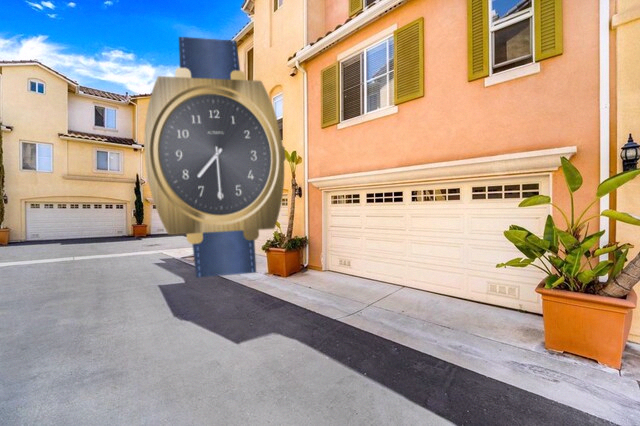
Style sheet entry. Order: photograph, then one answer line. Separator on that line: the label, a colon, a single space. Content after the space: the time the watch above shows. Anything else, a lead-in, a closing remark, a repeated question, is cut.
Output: 7:30
